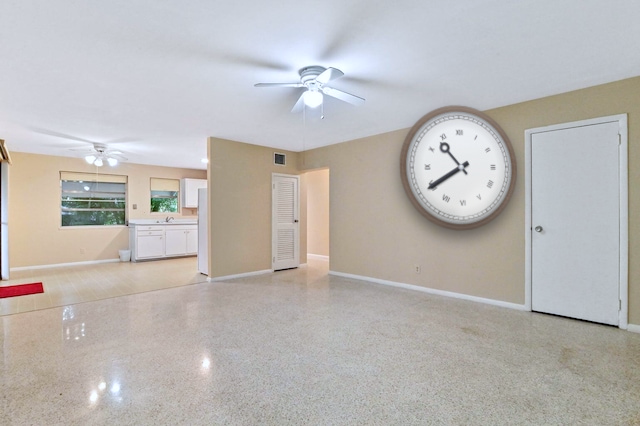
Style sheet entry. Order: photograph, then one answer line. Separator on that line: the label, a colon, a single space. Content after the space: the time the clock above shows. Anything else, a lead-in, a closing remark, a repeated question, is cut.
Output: 10:40
